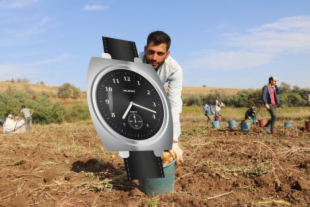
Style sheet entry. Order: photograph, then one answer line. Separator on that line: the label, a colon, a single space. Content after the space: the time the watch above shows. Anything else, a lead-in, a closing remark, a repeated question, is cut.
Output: 7:18
